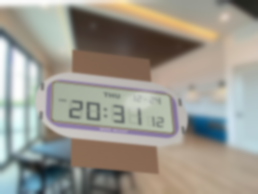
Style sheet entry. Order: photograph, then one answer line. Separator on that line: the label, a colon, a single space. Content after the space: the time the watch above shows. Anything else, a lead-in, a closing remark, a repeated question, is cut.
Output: 20:31
